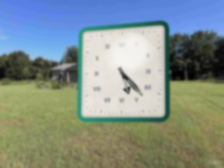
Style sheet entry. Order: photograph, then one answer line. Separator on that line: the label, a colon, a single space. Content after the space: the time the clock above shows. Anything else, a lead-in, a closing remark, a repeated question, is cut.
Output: 5:23
